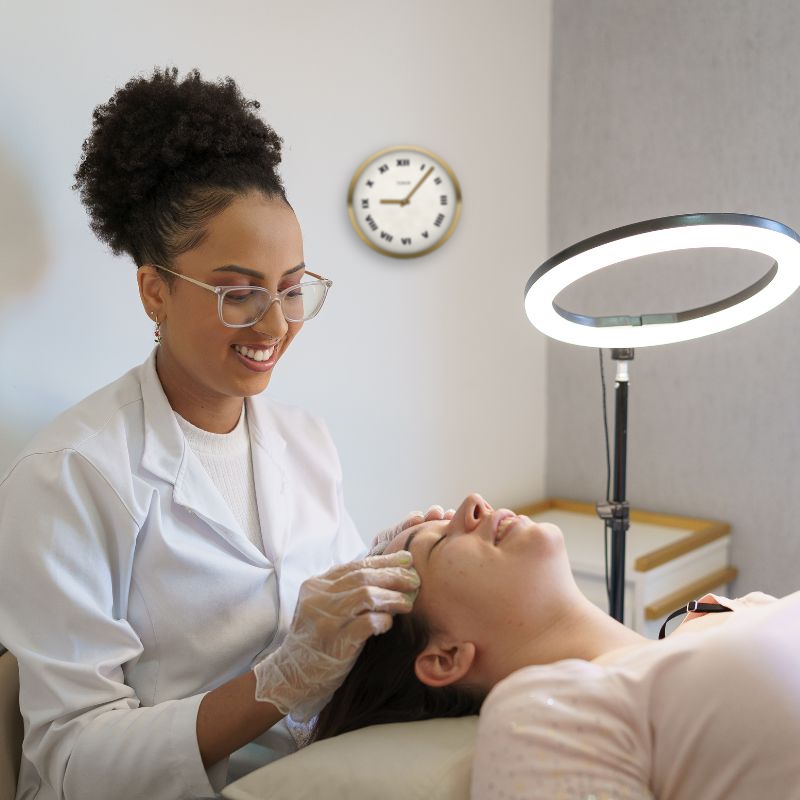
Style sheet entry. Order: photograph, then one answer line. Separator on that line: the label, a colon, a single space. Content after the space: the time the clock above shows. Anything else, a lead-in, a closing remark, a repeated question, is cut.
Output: 9:07
